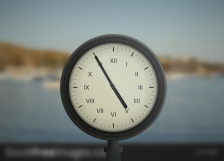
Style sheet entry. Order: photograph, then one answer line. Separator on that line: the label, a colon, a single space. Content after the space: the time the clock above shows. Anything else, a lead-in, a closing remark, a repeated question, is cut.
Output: 4:55
